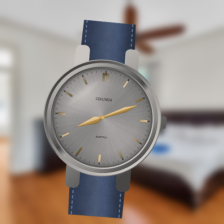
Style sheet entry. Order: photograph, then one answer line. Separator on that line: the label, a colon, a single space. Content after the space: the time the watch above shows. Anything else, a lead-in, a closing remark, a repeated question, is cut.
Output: 8:11
